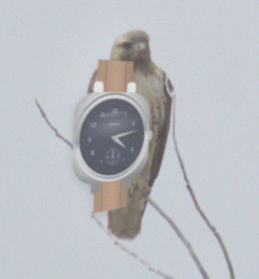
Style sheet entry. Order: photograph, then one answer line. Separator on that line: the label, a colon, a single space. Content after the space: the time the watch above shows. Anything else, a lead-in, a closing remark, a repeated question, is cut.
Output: 4:13
